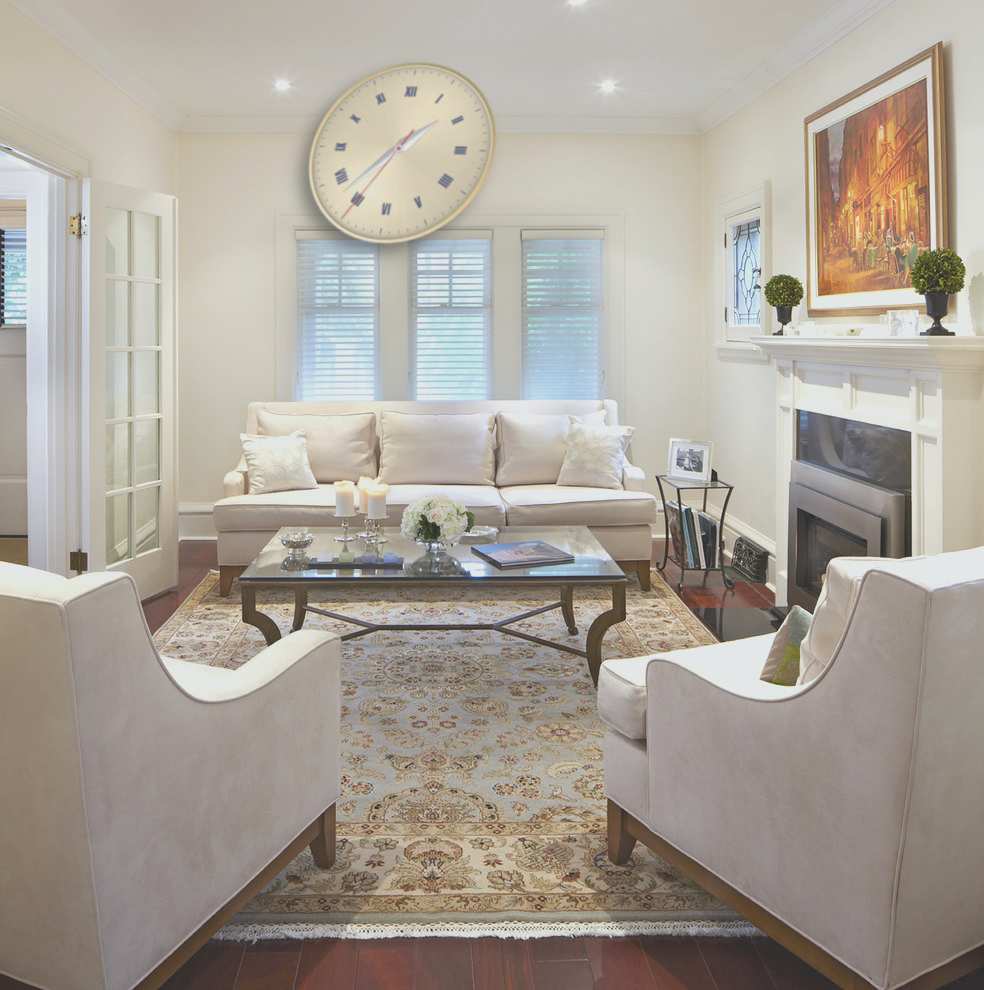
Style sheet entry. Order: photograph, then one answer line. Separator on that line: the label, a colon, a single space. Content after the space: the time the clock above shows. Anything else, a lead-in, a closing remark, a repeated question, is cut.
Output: 1:37:35
